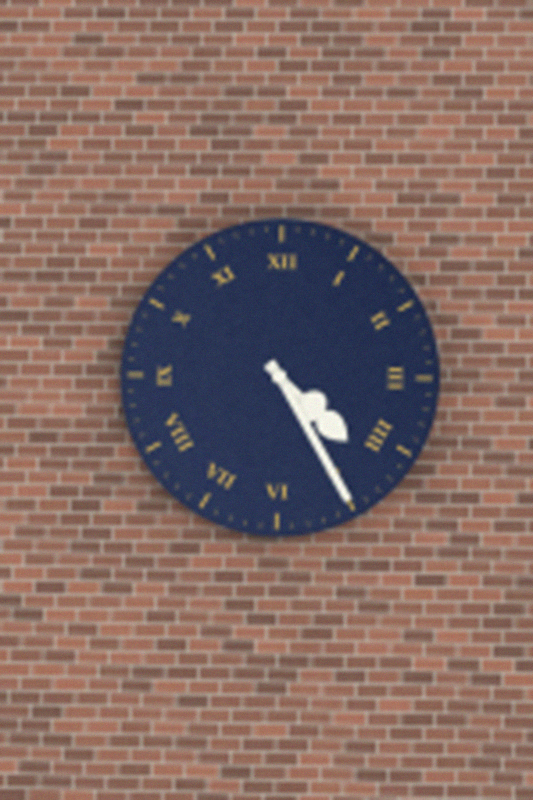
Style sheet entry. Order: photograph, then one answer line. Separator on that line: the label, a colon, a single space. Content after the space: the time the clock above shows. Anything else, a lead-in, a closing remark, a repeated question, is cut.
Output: 4:25
